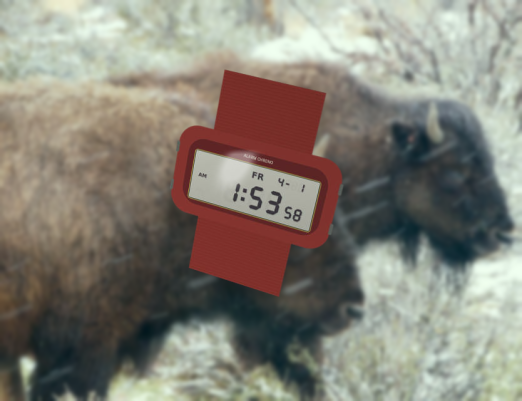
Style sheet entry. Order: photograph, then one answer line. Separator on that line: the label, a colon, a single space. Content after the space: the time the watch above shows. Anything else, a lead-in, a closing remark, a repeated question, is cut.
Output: 1:53:58
